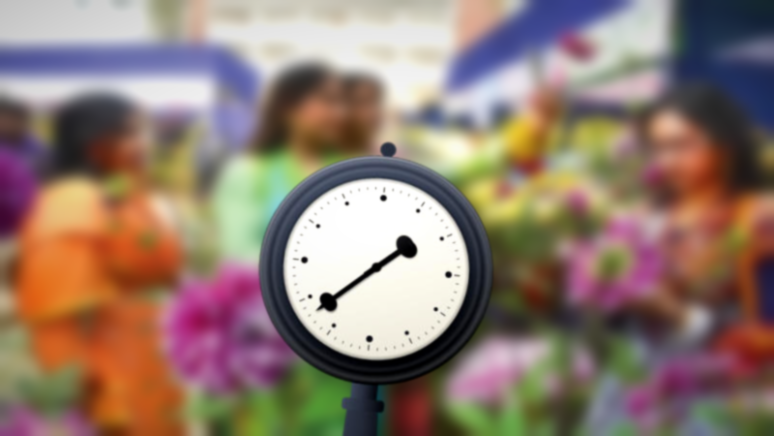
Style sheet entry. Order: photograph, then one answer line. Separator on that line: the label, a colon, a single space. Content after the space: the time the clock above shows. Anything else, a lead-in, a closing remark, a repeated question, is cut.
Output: 1:38
